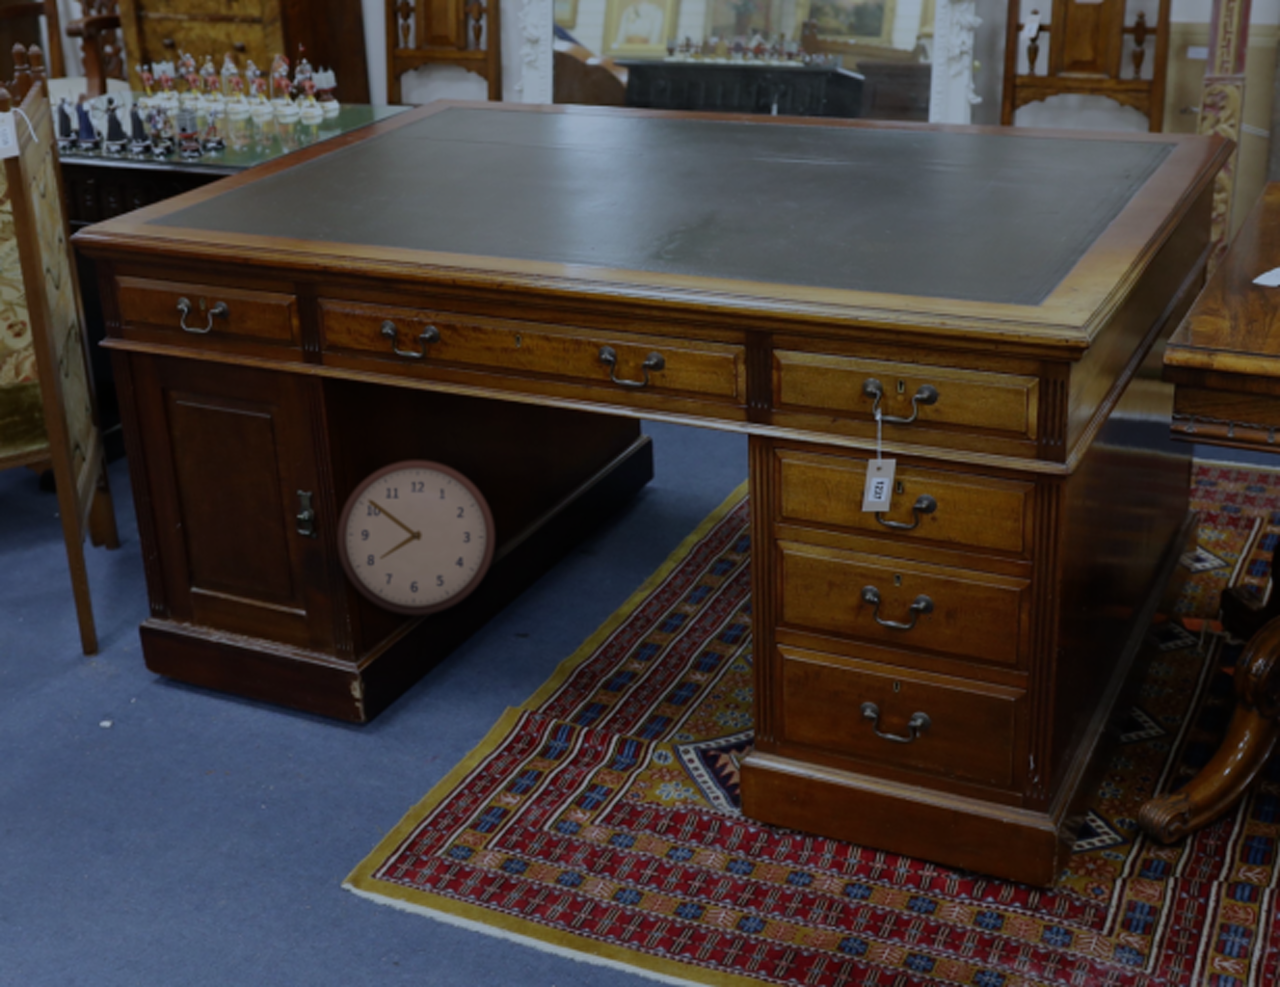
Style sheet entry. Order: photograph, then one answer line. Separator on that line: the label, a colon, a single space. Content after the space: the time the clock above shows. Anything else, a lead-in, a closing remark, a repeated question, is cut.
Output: 7:51
